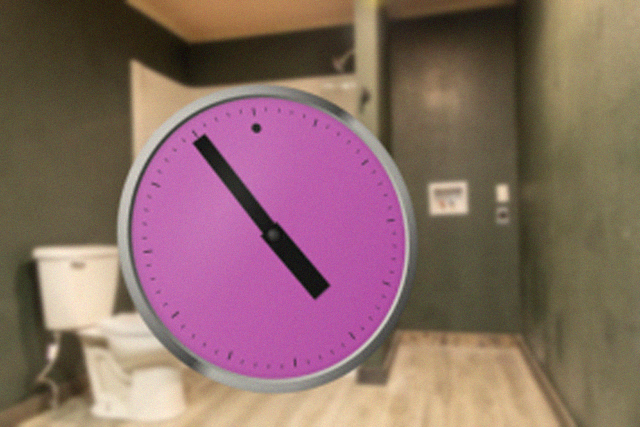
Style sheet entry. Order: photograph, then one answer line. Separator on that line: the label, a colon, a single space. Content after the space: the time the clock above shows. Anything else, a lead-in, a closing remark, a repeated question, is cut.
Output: 4:55
